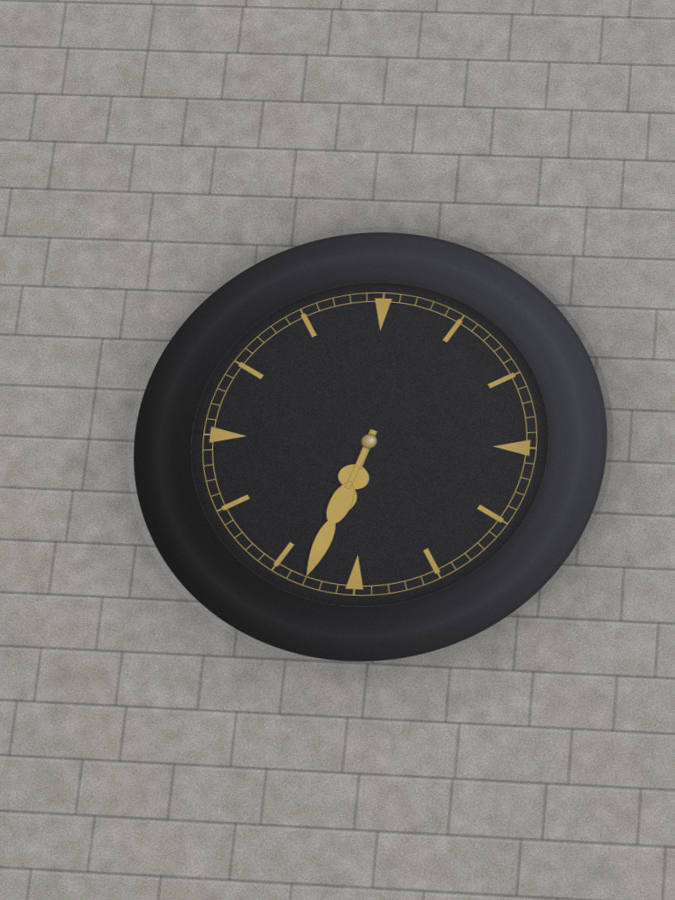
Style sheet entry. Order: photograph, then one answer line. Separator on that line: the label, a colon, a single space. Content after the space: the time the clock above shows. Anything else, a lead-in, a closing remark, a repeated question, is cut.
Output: 6:33
